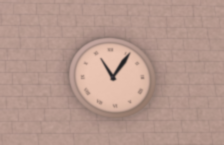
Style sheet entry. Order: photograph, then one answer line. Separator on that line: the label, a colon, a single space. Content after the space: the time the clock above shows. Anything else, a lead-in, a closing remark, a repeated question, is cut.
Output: 11:06
